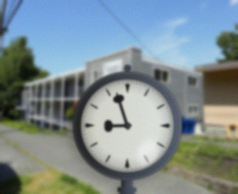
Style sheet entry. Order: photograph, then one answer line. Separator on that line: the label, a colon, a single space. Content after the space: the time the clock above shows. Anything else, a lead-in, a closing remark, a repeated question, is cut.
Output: 8:57
